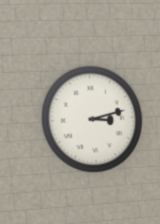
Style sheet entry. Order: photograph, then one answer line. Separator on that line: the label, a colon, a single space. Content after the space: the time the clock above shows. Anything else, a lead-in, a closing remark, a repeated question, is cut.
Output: 3:13
